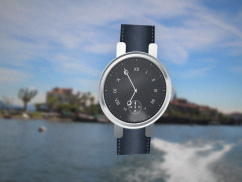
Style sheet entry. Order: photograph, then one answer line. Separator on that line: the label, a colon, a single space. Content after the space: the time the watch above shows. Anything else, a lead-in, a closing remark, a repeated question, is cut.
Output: 6:55
